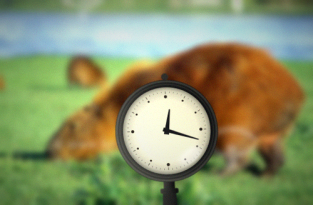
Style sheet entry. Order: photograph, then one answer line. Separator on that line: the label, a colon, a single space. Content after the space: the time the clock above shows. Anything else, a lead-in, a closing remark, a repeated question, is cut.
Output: 12:18
